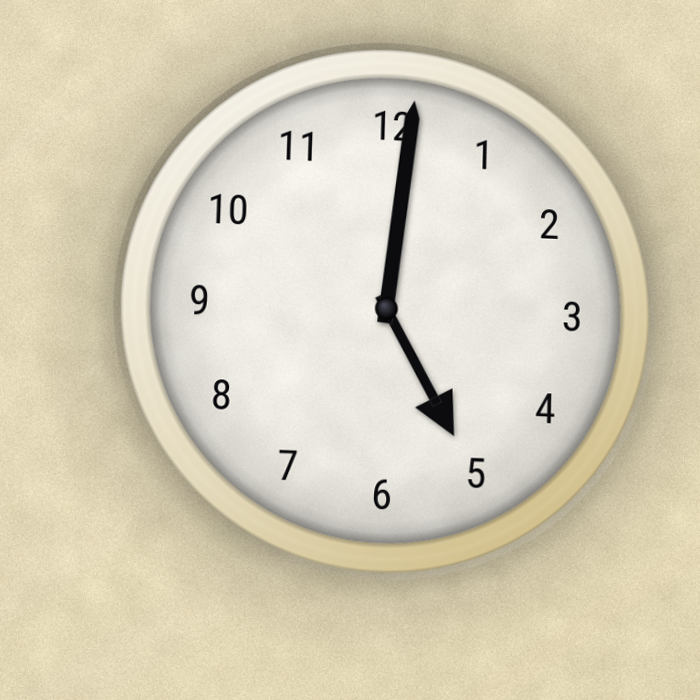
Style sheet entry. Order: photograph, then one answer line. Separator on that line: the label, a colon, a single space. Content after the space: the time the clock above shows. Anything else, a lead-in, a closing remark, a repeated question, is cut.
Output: 5:01
